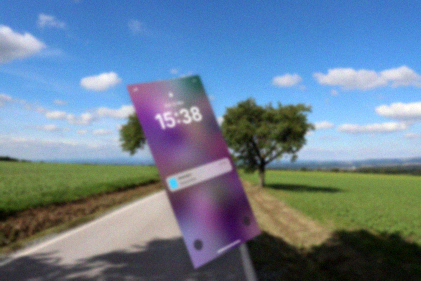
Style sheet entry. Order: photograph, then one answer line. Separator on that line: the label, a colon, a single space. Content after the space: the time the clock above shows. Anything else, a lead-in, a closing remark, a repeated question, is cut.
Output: 15:38
